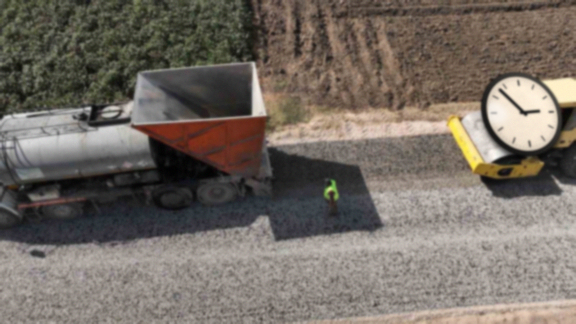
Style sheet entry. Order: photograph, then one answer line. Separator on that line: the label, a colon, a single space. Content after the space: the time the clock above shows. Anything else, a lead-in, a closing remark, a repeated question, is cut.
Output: 2:53
